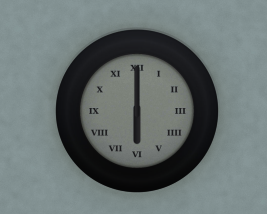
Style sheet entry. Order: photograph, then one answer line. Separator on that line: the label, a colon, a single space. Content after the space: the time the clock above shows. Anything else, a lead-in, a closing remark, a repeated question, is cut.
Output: 6:00
